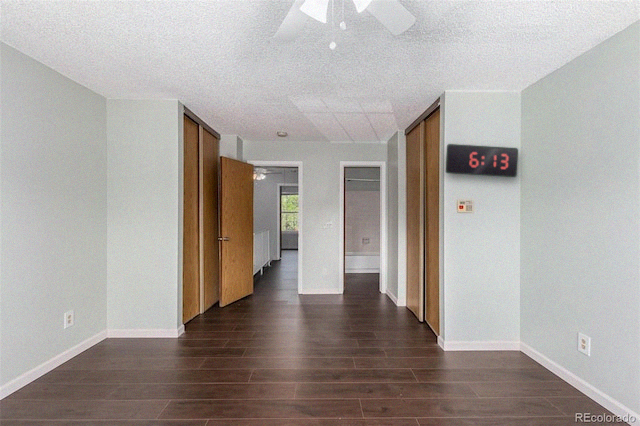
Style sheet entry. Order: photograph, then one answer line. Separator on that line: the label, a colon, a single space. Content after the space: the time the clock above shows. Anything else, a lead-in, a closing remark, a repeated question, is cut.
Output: 6:13
